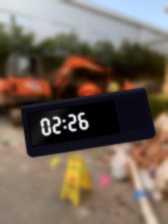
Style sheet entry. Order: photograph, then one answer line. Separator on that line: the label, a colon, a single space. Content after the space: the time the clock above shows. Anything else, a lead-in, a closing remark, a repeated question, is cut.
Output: 2:26
